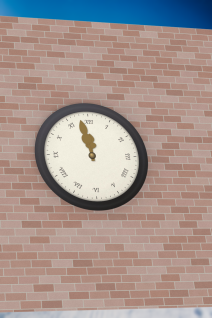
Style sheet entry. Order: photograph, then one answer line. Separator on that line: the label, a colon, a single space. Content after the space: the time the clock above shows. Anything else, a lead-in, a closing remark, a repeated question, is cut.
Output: 11:58
